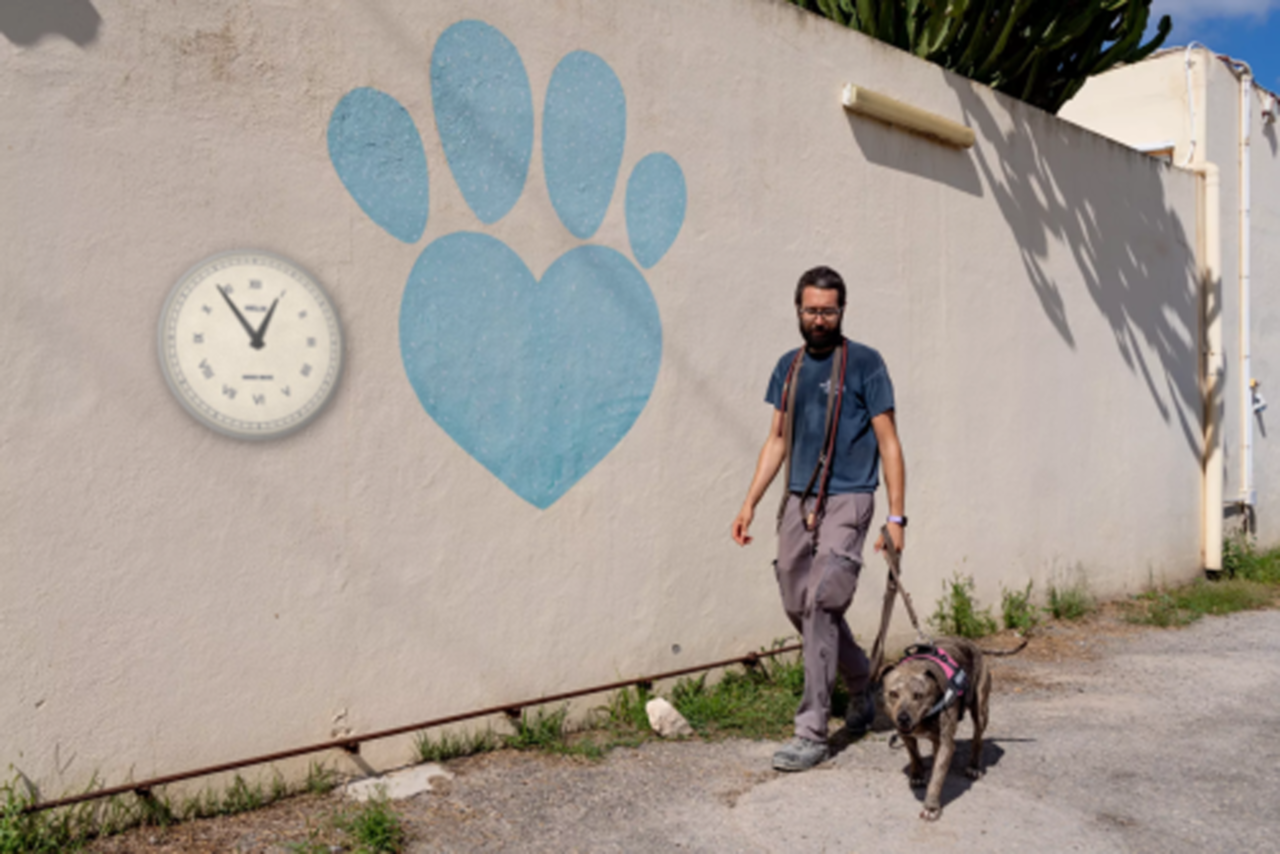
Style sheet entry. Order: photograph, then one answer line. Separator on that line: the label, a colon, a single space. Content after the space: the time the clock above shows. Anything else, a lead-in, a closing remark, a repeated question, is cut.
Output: 12:54
